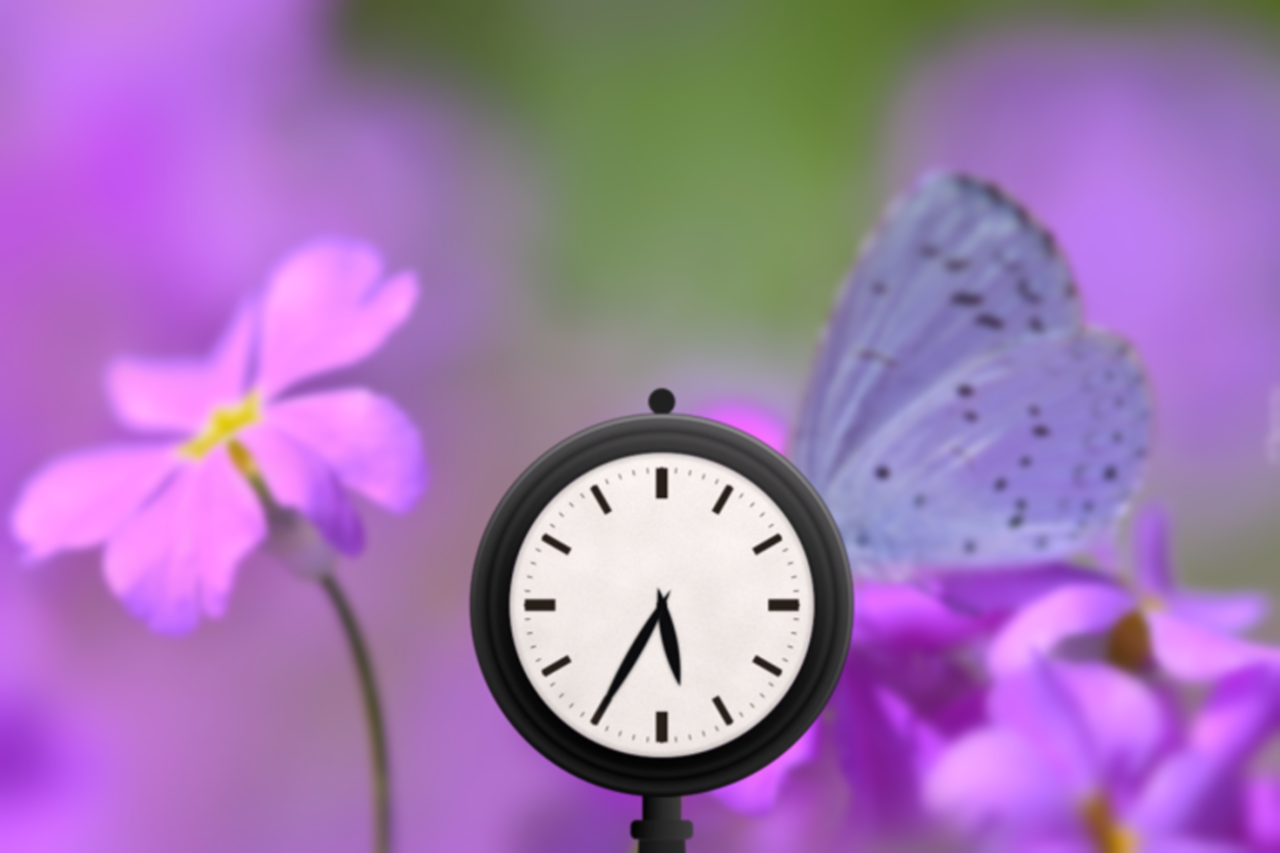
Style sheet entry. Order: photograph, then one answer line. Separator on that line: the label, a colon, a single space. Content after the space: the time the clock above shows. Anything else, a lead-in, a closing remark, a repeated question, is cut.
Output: 5:35
